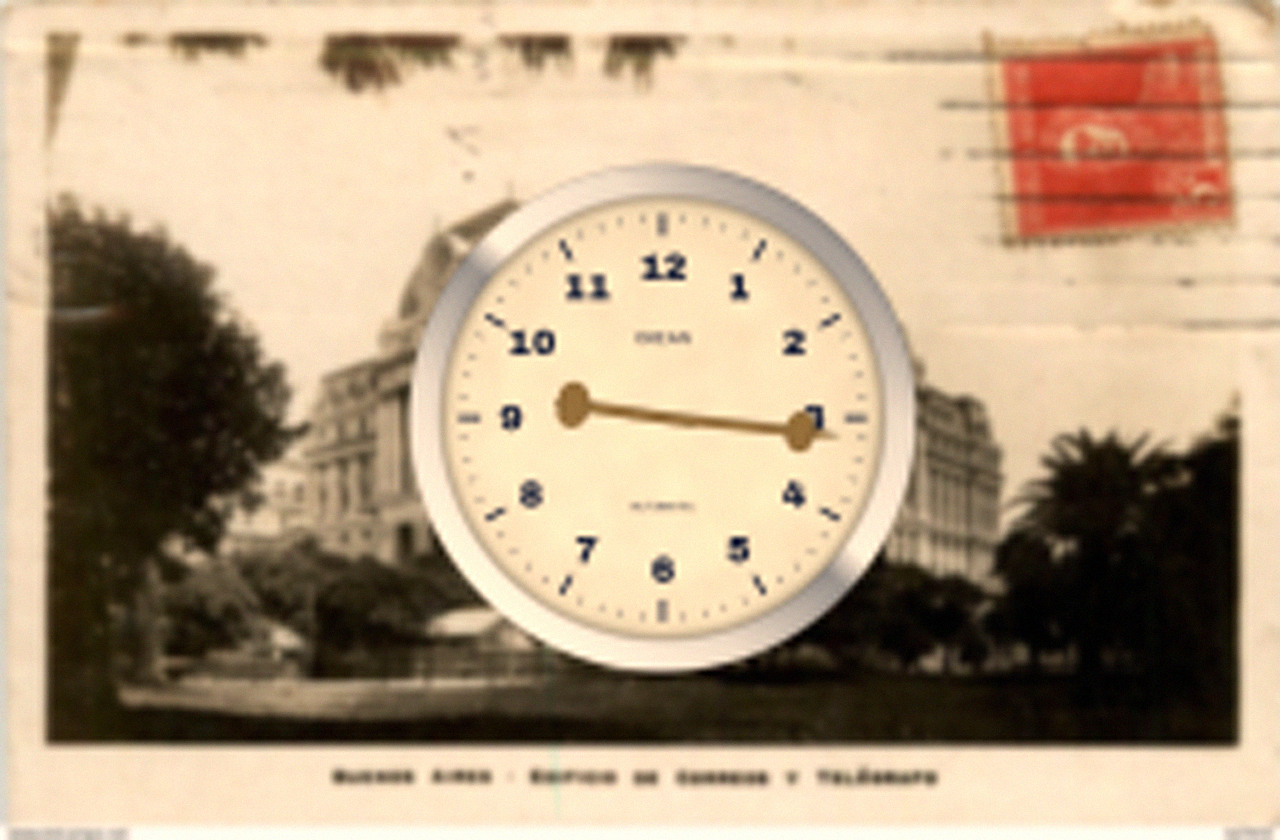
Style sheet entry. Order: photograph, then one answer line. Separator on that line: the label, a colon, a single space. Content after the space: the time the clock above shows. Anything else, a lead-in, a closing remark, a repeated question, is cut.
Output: 9:16
